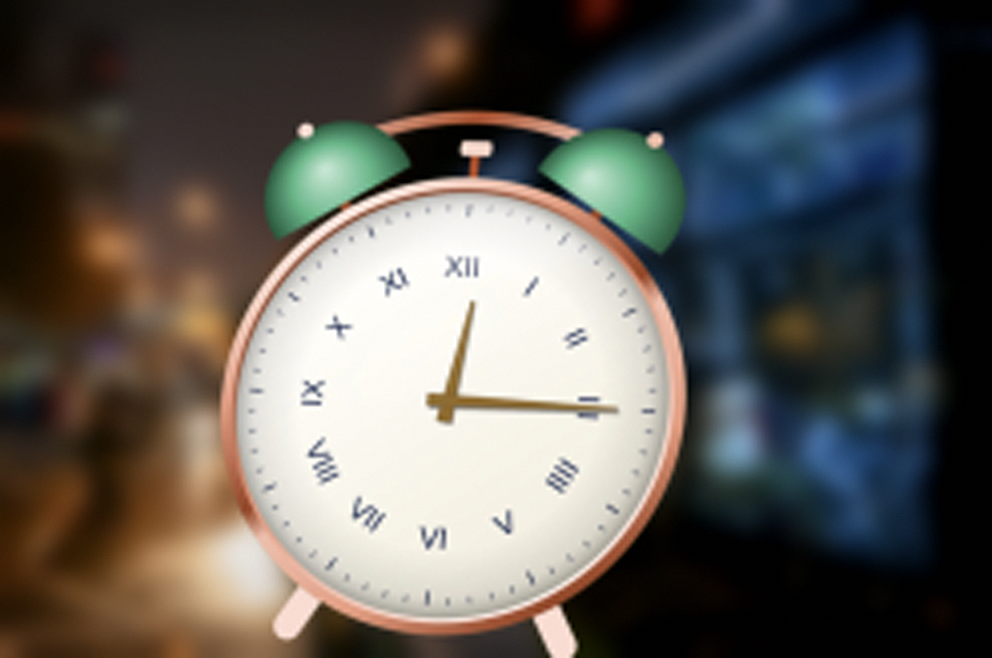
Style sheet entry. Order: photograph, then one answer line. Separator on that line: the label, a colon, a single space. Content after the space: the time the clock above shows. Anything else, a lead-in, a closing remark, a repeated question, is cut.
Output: 12:15
